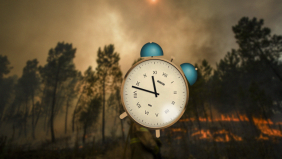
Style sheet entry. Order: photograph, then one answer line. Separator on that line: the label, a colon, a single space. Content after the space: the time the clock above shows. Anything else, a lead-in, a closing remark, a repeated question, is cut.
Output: 10:43
